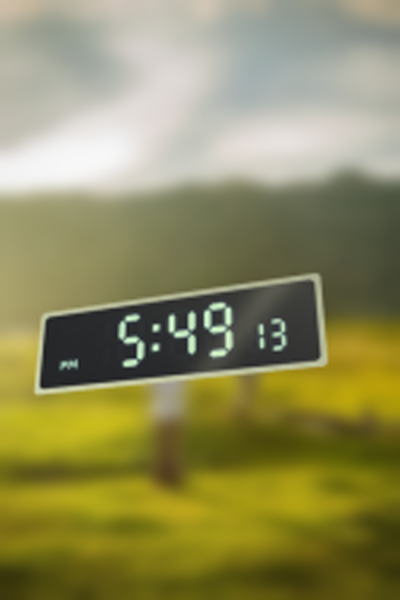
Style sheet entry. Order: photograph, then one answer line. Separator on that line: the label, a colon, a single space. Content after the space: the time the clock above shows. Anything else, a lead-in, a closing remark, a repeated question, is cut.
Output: 5:49:13
